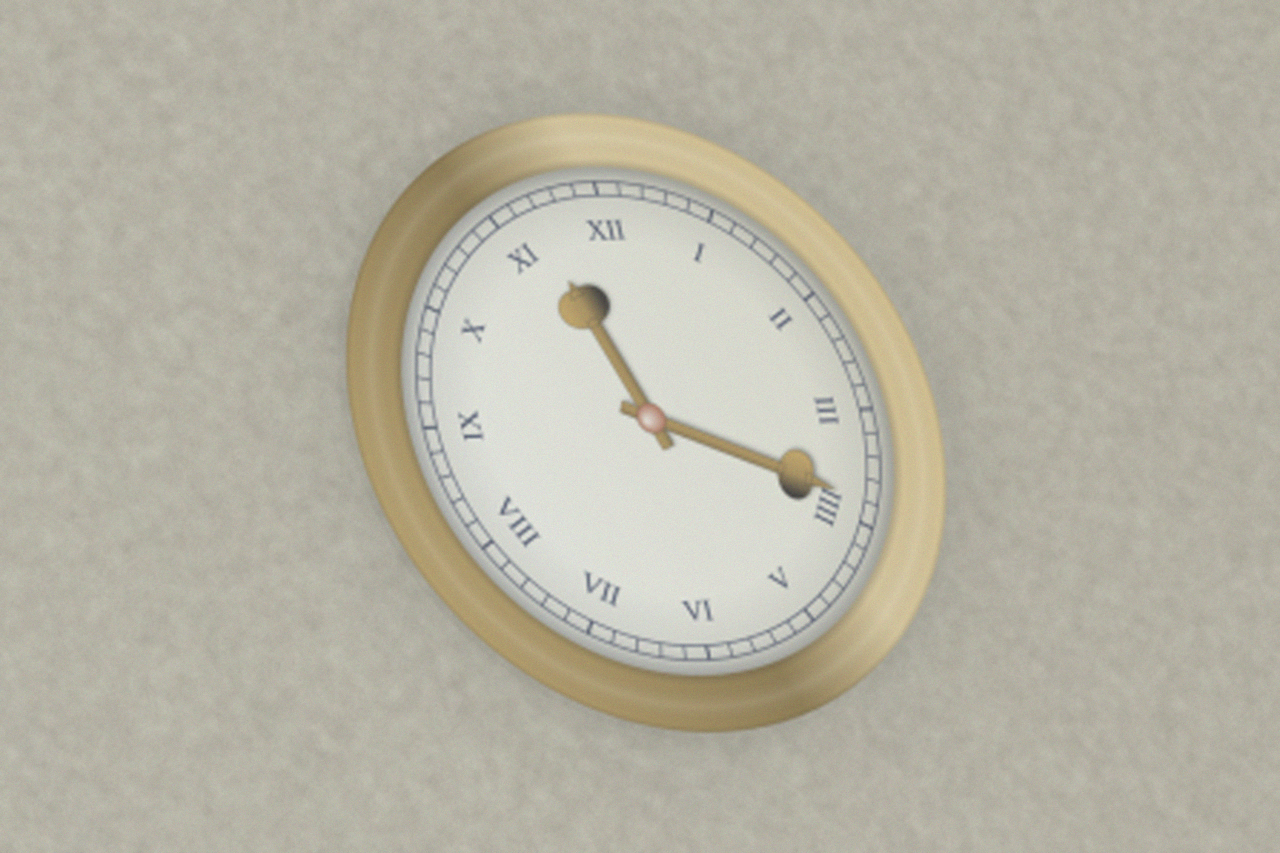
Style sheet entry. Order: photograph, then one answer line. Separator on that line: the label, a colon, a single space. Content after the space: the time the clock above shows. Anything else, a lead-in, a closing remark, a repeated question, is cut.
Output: 11:19
